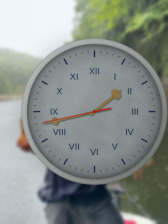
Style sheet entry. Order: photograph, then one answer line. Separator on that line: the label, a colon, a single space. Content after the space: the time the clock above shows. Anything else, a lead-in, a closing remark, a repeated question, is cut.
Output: 1:42:43
